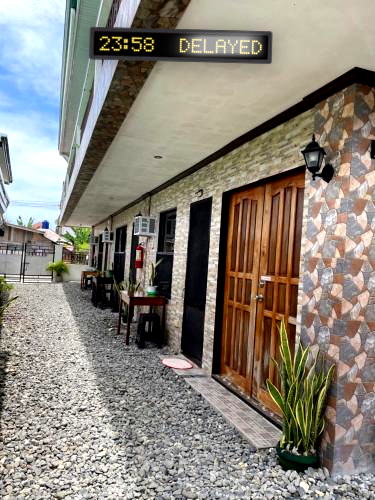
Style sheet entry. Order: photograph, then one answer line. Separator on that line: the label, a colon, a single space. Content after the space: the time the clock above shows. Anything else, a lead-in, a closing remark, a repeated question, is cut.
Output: 23:58
